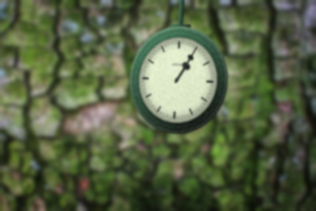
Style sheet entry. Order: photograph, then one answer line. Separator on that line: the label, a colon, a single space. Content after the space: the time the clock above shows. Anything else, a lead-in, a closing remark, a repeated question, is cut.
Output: 1:05
